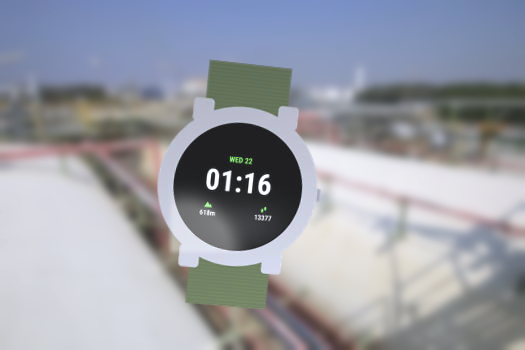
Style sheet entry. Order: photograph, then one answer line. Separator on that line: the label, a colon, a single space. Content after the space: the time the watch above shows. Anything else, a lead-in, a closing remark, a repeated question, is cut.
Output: 1:16
